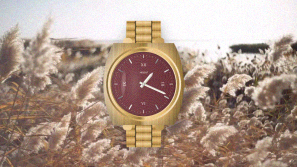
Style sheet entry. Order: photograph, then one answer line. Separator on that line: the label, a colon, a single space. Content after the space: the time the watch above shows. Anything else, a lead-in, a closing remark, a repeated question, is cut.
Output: 1:19
